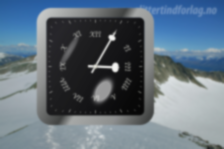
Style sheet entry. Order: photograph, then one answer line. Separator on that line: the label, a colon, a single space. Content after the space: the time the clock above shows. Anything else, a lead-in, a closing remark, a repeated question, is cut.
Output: 3:05
